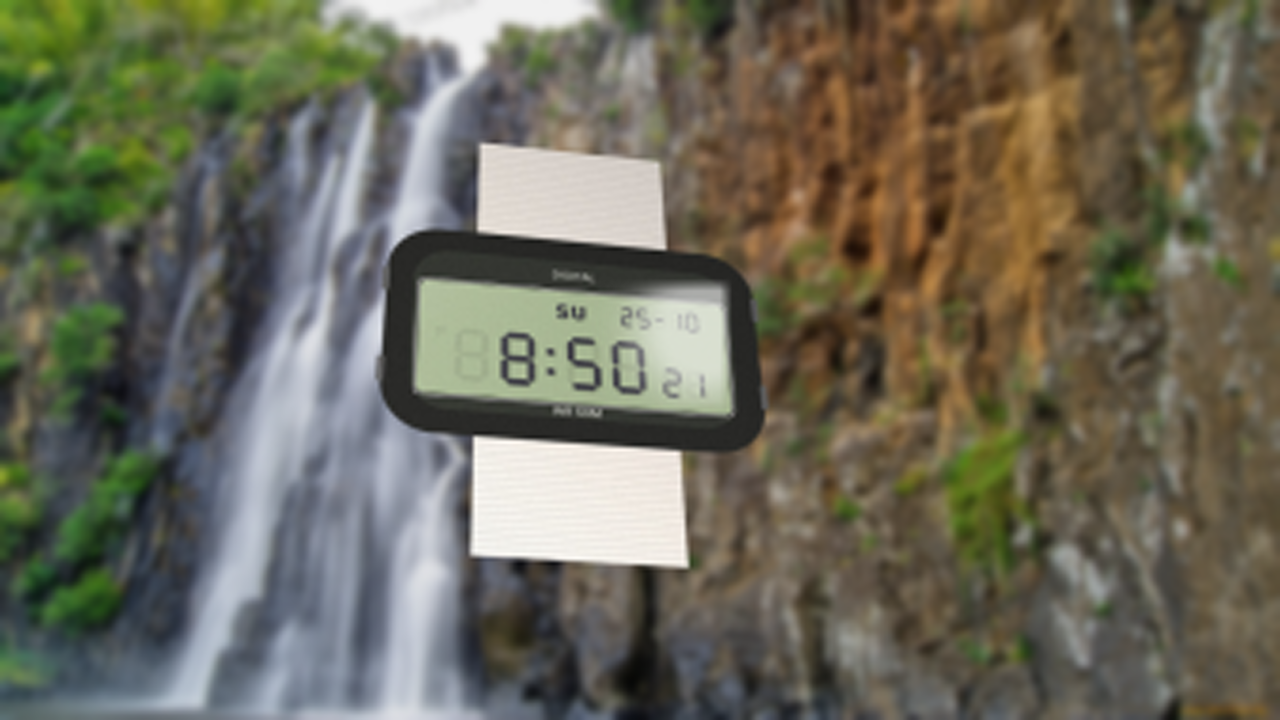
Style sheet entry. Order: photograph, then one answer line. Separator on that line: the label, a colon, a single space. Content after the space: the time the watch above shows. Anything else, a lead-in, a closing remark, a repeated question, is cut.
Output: 8:50:21
